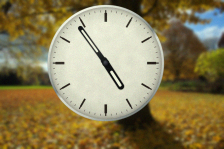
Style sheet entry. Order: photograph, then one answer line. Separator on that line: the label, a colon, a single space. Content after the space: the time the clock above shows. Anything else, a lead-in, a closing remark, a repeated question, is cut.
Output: 4:54
